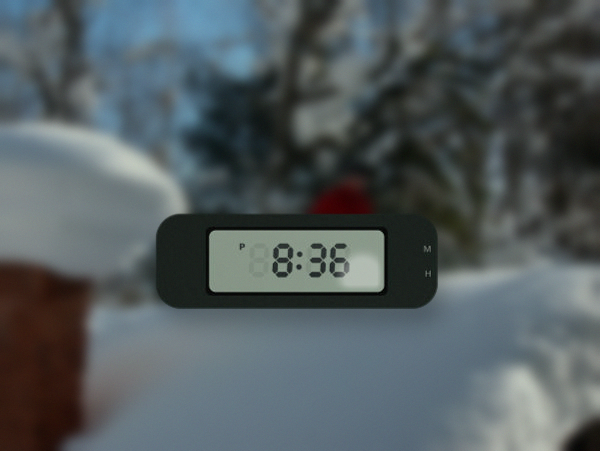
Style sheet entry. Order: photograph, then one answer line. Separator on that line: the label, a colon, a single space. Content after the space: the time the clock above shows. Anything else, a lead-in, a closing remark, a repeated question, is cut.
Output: 8:36
